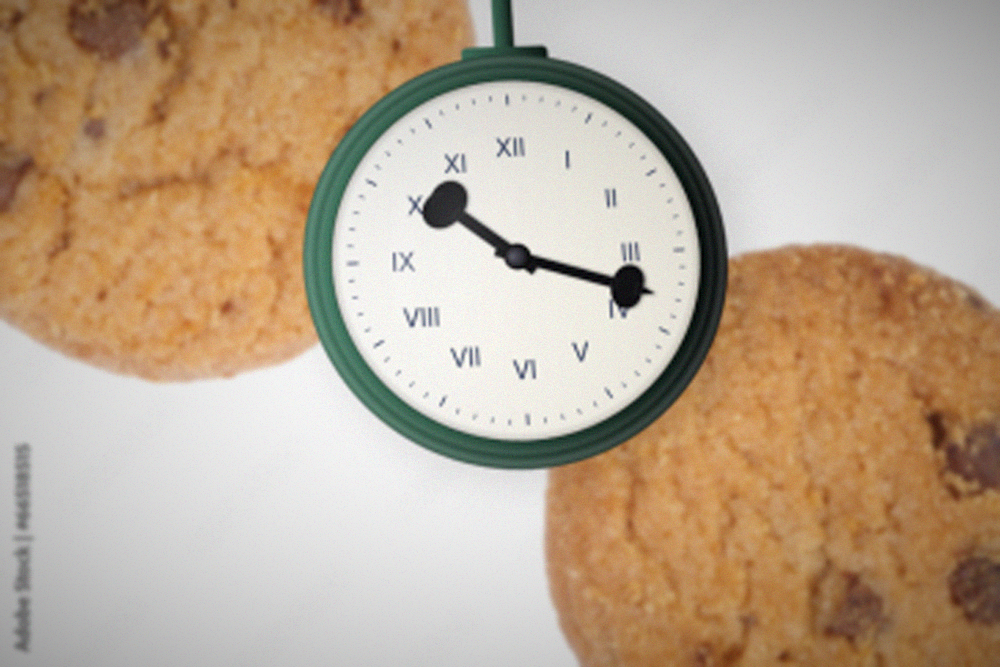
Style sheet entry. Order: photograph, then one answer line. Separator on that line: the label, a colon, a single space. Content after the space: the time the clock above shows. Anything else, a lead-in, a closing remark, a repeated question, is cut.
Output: 10:18
